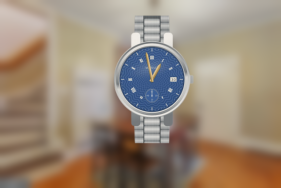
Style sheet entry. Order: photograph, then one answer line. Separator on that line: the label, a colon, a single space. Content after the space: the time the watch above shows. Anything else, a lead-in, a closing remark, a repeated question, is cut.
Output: 12:58
